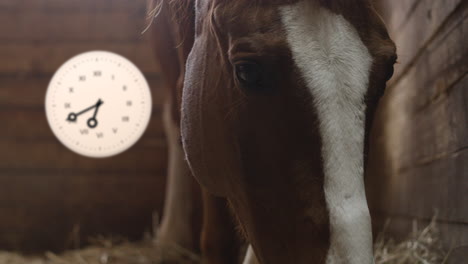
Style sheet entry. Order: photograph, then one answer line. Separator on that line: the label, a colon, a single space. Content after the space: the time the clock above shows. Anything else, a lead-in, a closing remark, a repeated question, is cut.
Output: 6:41
